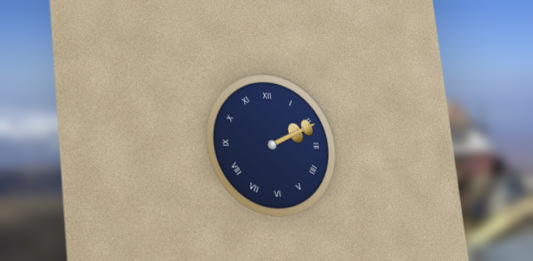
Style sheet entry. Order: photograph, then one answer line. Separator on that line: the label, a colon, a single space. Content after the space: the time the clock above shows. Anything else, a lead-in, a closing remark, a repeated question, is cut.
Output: 2:11
